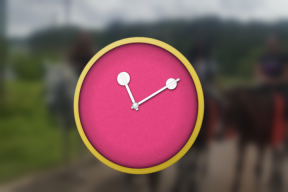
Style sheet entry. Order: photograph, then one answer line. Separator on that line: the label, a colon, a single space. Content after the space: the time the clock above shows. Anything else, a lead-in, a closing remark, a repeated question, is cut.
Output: 11:10
